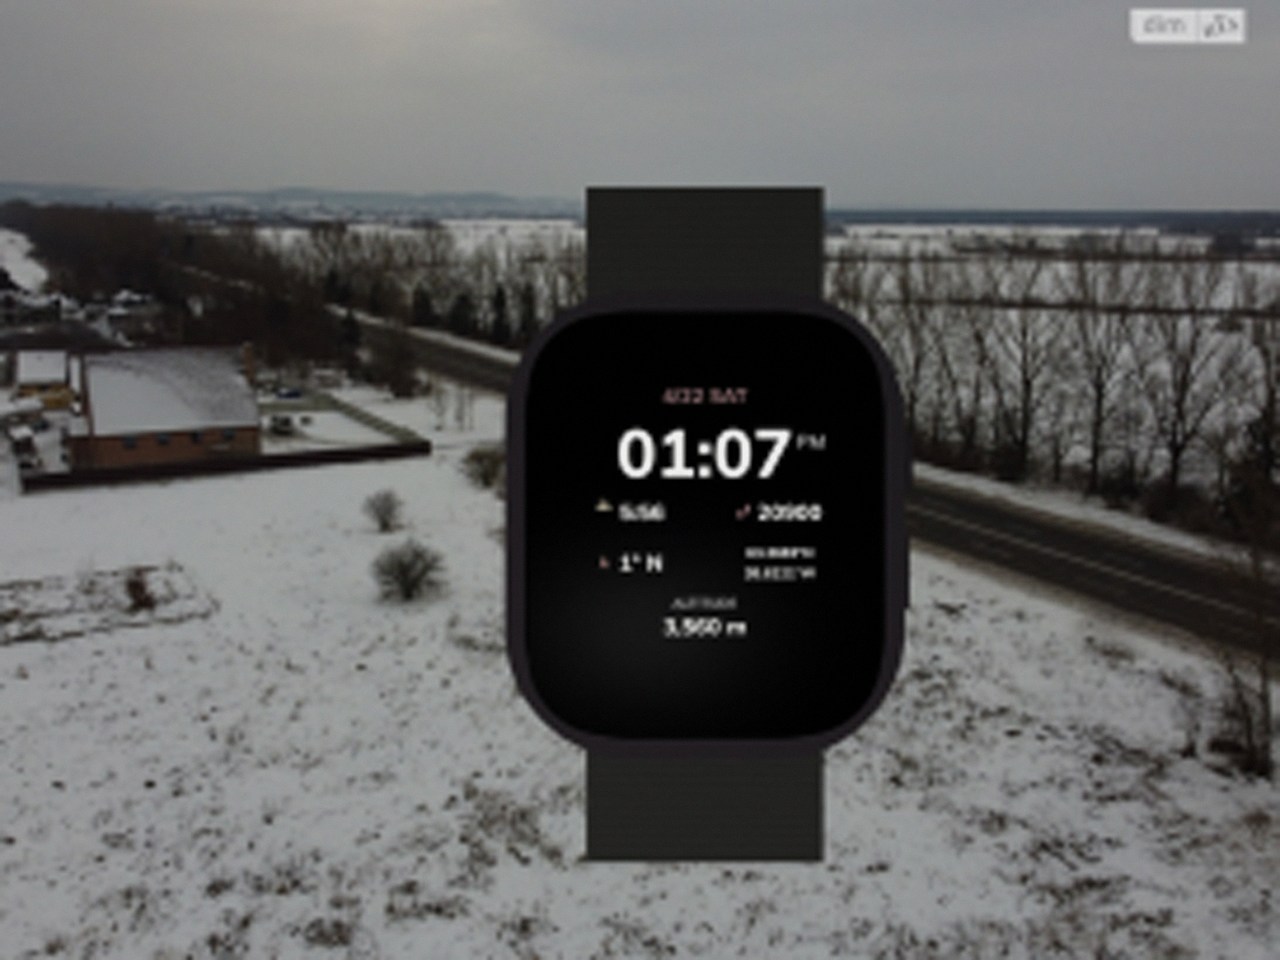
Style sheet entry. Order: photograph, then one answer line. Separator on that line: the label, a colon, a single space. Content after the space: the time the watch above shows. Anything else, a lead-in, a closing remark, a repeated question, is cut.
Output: 1:07
